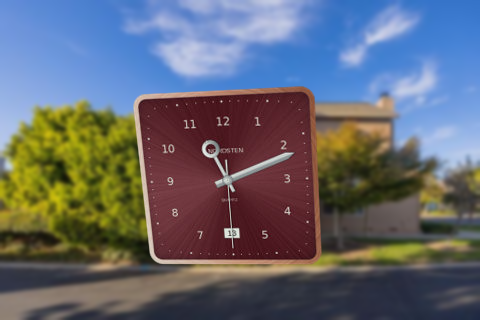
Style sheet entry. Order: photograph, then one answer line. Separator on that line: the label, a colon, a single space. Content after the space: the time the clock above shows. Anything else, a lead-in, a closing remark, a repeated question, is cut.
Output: 11:11:30
